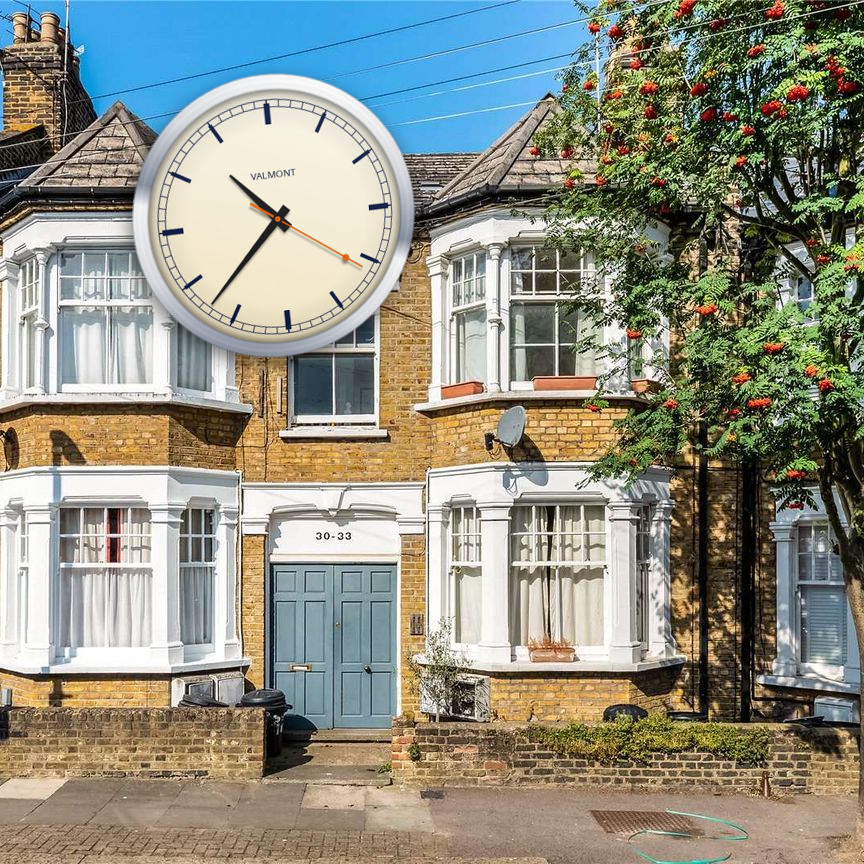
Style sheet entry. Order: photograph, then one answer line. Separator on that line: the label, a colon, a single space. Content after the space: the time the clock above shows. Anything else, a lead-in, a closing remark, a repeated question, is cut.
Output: 10:37:21
